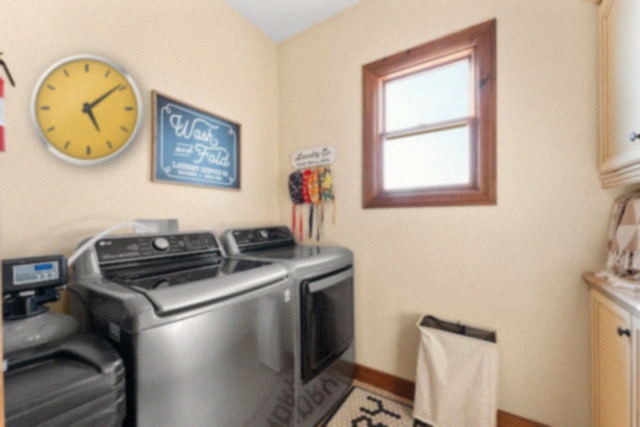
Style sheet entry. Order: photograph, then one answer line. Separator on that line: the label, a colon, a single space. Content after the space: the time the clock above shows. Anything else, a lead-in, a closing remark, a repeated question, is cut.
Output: 5:09
